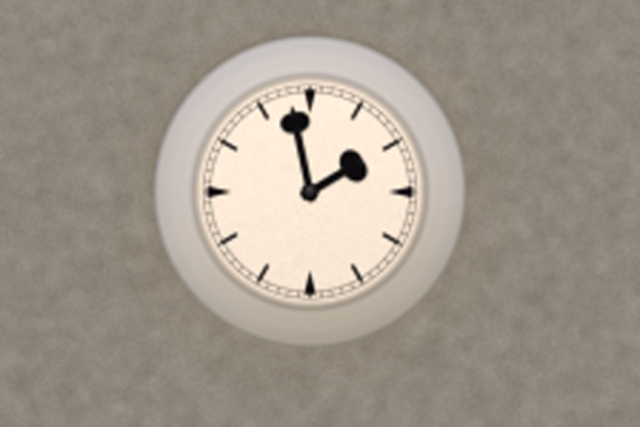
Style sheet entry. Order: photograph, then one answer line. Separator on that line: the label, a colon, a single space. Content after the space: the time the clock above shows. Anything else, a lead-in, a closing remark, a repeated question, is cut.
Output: 1:58
